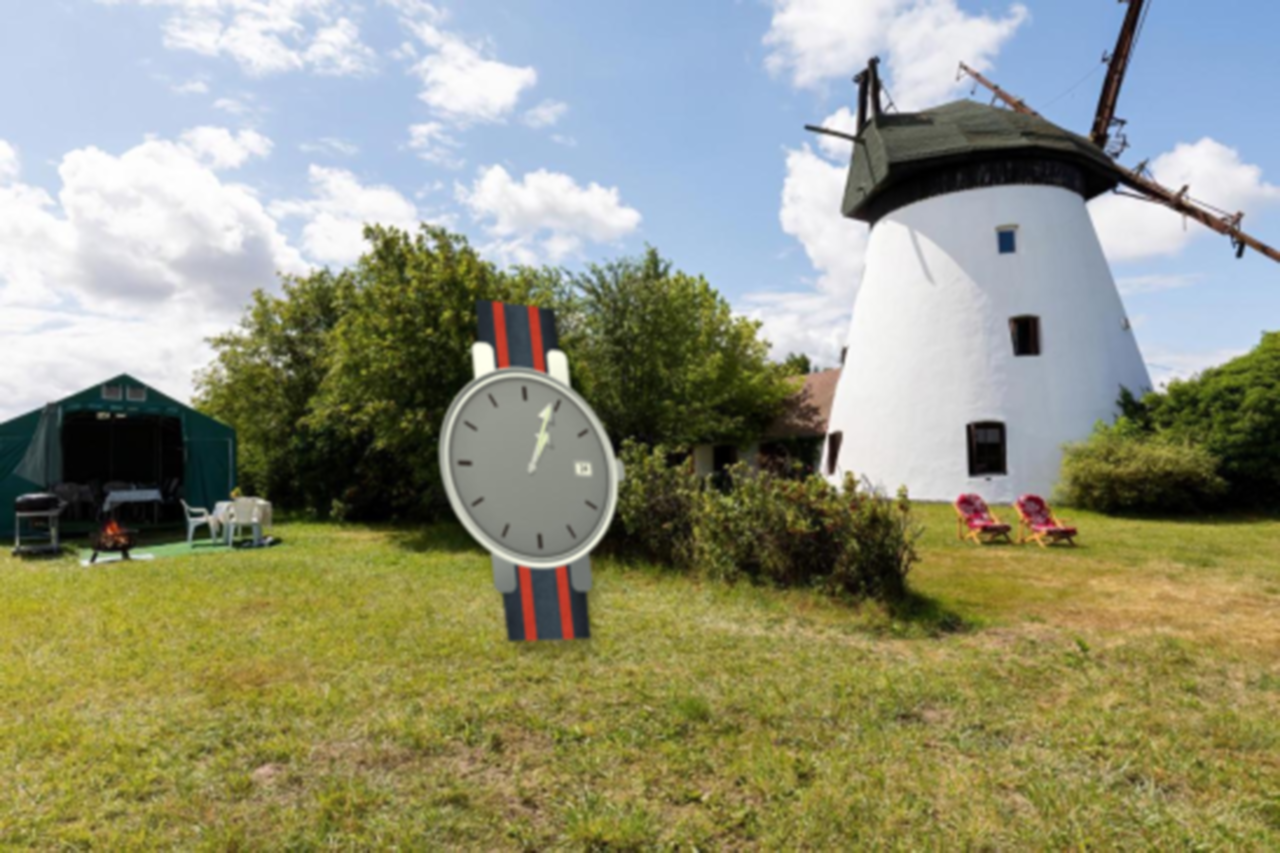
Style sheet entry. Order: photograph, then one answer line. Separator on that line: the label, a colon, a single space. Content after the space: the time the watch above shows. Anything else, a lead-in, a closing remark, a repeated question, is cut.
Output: 1:04
